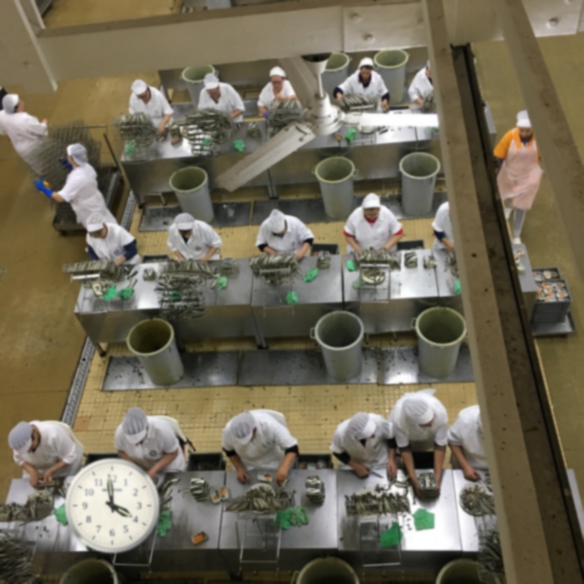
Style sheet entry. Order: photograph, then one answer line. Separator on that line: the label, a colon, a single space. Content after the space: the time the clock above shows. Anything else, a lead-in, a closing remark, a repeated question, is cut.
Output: 3:59
